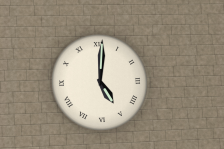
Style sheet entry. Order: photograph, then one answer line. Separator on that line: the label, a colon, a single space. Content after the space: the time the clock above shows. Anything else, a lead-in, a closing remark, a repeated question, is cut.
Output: 5:01
